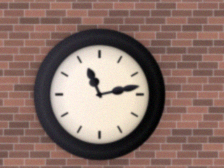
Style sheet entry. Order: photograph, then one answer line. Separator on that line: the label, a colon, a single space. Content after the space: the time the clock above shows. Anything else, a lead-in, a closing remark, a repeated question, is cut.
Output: 11:13
